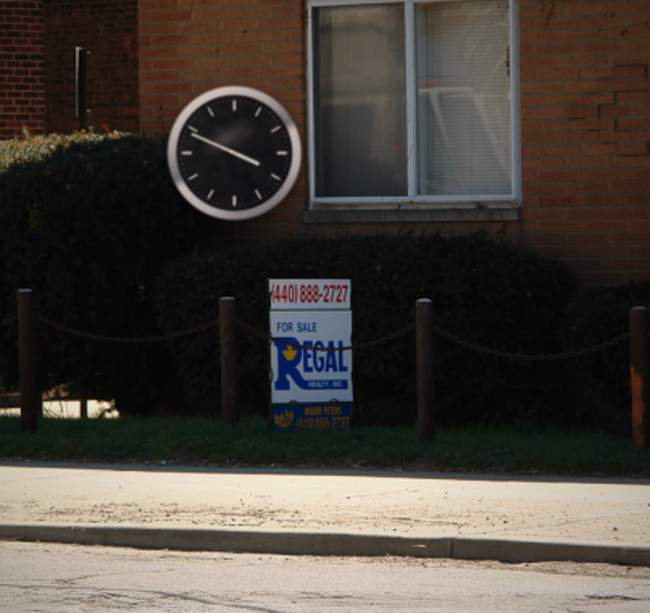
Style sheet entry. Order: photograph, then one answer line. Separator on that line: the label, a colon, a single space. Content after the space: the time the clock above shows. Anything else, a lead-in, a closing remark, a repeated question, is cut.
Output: 3:49
